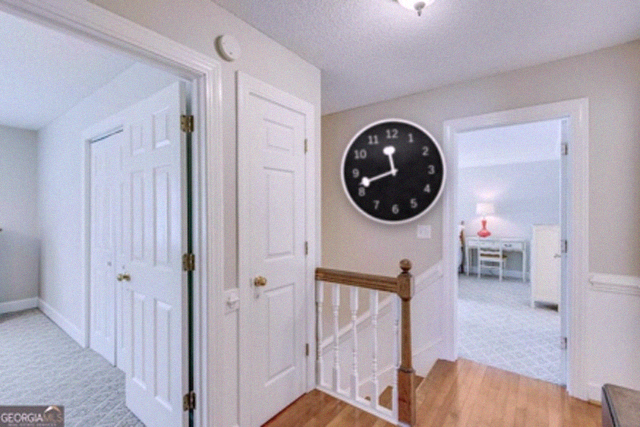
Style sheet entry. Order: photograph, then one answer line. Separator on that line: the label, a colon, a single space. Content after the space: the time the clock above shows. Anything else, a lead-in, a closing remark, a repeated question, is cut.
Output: 11:42
